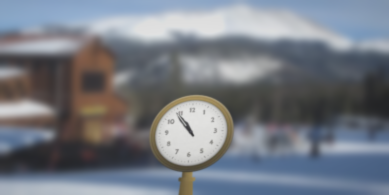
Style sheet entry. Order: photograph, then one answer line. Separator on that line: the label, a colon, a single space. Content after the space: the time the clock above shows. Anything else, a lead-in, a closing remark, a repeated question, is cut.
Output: 10:54
